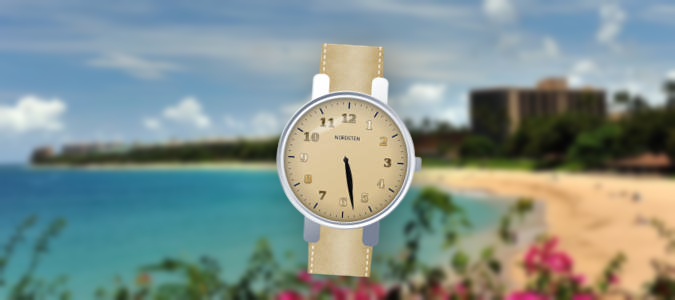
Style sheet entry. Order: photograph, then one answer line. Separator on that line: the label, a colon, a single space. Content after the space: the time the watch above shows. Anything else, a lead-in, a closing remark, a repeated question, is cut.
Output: 5:28
